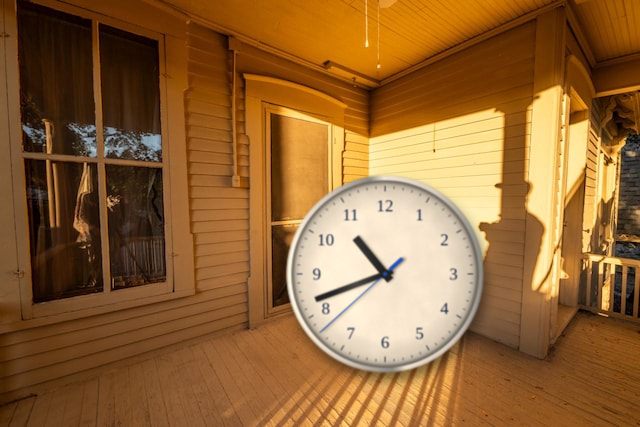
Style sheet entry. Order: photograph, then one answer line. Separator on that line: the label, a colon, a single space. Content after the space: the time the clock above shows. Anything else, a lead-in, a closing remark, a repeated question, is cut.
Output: 10:41:38
